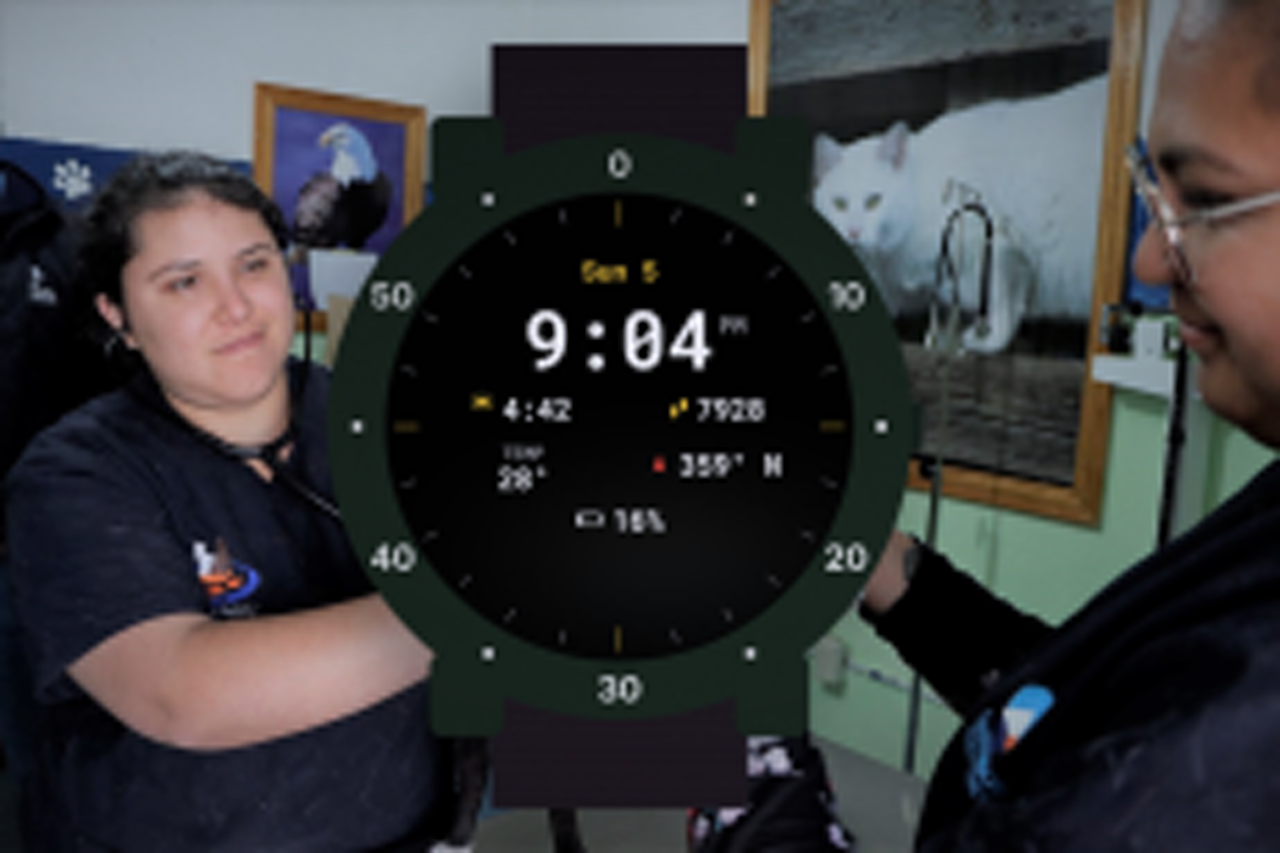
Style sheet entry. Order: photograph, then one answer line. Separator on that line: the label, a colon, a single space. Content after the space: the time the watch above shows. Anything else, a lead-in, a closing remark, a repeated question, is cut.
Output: 9:04
